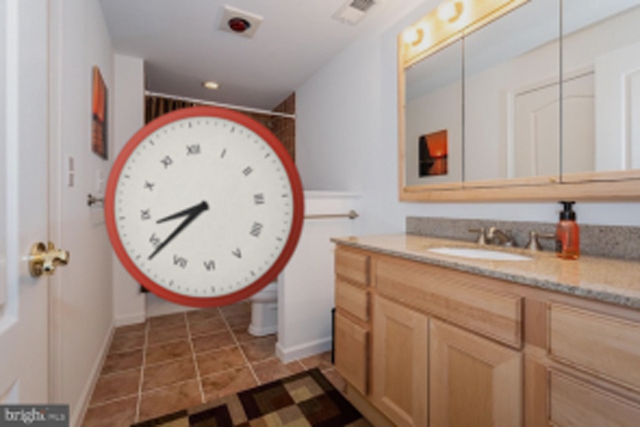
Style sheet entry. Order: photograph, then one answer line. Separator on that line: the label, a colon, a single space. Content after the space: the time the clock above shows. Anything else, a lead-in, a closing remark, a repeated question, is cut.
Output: 8:39
